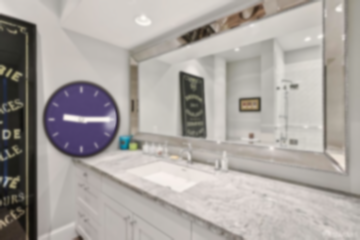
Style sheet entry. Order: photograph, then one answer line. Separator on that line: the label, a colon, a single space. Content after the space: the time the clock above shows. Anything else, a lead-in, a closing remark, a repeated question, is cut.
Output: 9:15
